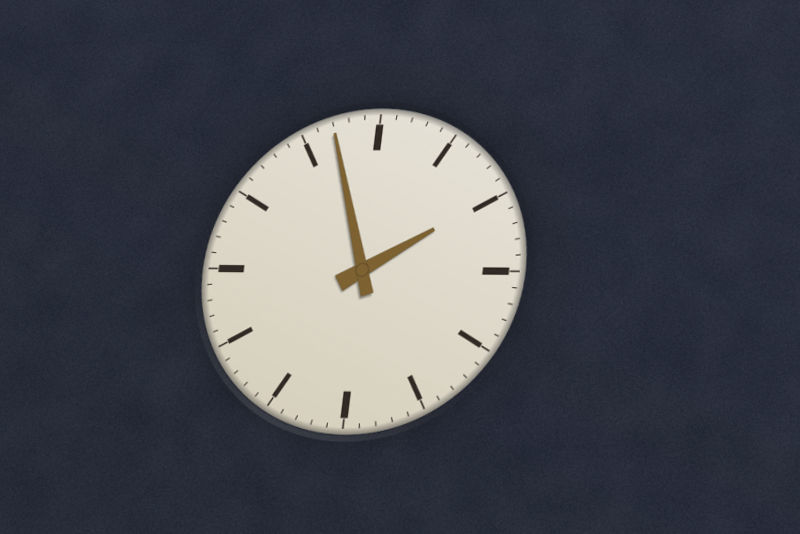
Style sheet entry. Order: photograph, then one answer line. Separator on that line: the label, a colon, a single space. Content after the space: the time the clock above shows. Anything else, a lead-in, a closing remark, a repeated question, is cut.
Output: 1:57
